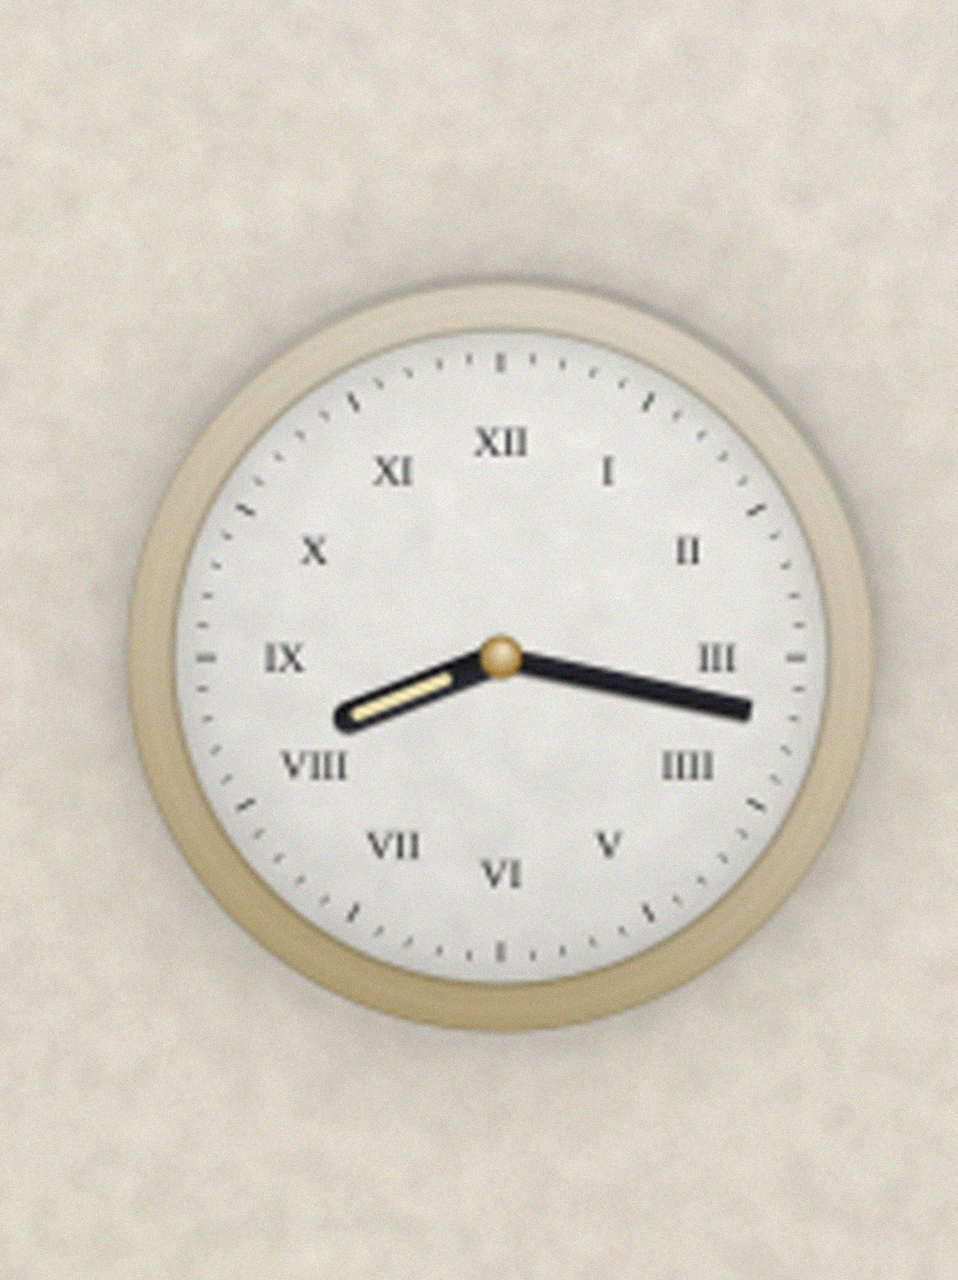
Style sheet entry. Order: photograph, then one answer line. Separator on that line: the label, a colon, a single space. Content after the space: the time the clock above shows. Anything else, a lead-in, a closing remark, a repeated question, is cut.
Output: 8:17
